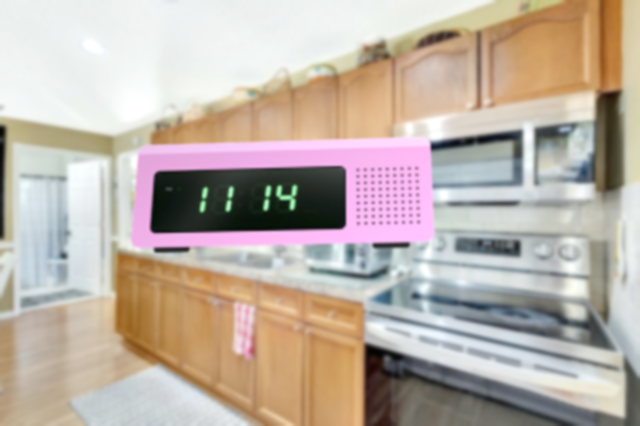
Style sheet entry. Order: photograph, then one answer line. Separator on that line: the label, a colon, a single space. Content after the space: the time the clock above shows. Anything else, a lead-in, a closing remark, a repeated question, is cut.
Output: 11:14
